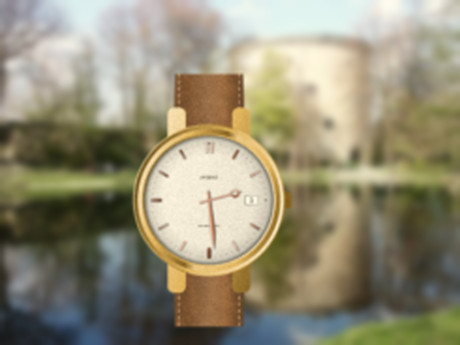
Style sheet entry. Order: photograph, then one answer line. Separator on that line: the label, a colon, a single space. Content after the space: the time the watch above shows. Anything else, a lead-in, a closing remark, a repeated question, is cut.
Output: 2:29
